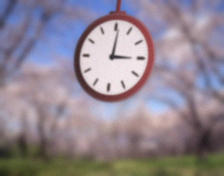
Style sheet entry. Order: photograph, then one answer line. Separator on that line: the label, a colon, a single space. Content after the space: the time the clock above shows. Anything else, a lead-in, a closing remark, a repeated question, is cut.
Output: 3:01
